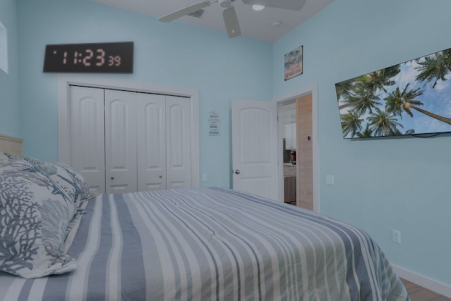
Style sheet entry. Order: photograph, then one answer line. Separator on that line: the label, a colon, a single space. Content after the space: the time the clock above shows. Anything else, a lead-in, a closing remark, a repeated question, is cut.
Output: 11:23:39
